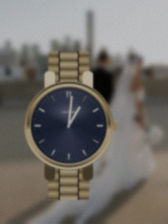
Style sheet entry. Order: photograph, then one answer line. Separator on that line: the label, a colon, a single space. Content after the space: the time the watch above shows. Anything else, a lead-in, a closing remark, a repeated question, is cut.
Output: 1:01
